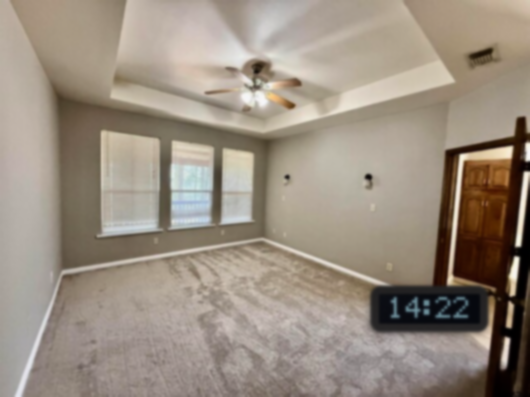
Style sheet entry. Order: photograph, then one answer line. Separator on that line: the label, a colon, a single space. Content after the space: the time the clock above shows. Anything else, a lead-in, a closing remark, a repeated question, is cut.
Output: 14:22
